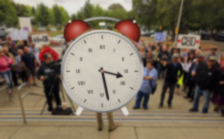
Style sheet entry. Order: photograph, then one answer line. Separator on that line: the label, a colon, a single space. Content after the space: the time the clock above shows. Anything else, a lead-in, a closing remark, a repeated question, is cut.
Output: 3:28
